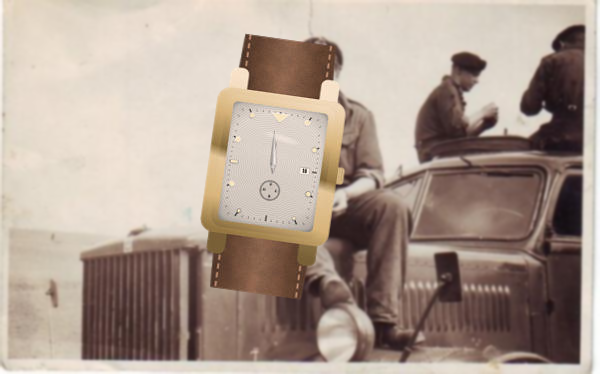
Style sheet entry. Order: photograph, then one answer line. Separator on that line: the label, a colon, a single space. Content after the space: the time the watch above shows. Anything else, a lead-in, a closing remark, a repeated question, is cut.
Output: 11:59
